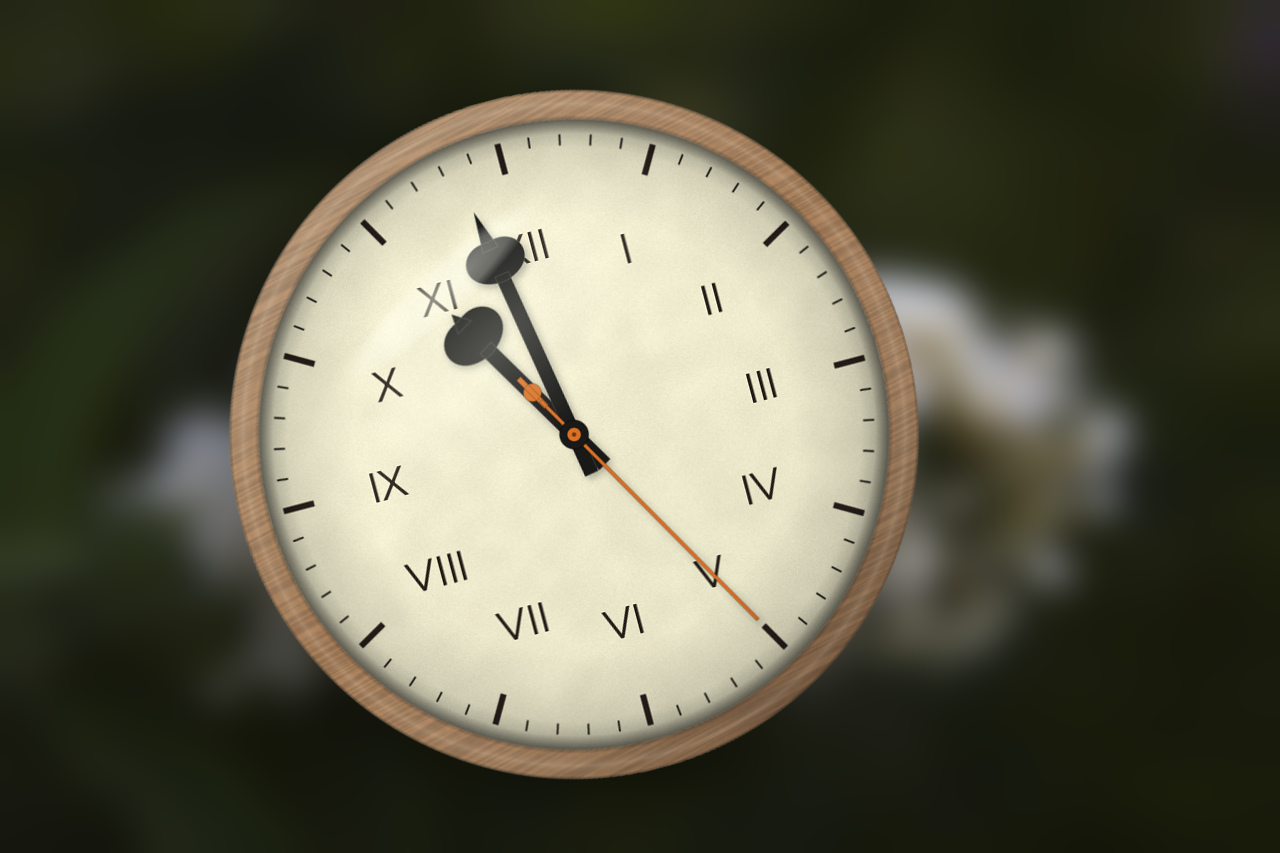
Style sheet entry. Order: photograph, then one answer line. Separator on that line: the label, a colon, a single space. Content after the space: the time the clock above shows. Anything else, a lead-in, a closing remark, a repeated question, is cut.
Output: 10:58:25
